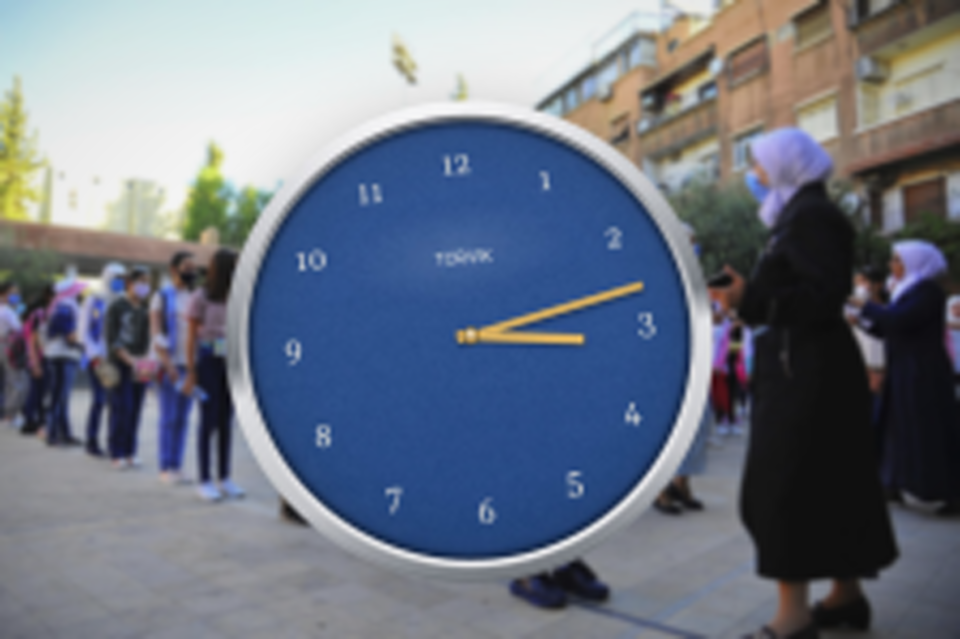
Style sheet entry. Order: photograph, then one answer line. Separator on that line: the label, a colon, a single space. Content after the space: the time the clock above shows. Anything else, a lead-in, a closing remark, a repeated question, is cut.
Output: 3:13
